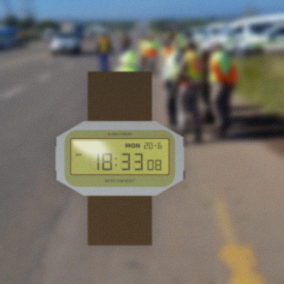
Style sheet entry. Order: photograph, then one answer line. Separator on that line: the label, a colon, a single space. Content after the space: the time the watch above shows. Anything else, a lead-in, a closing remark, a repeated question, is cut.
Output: 18:33:08
